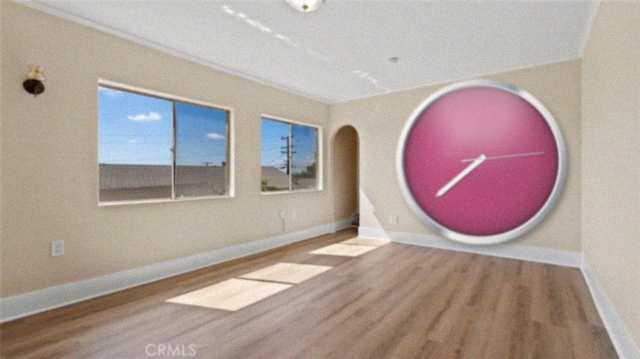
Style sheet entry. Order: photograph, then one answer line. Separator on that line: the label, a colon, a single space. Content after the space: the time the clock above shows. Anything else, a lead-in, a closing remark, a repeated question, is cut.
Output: 7:38:14
